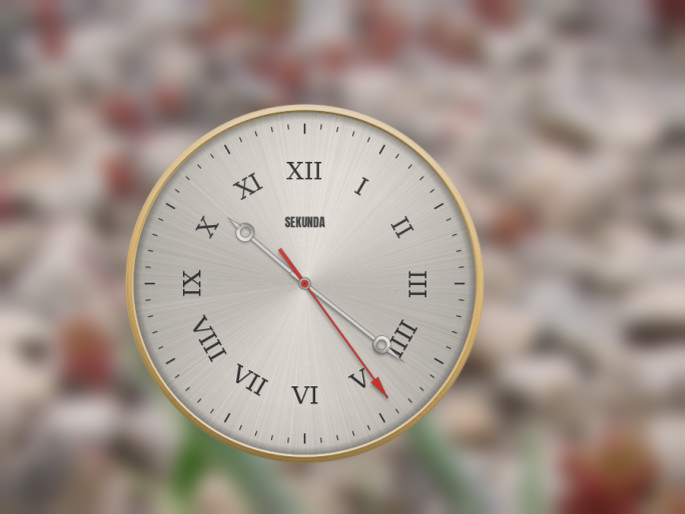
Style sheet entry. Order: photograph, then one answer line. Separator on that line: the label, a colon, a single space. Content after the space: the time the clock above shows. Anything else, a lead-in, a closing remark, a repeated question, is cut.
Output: 10:21:24
